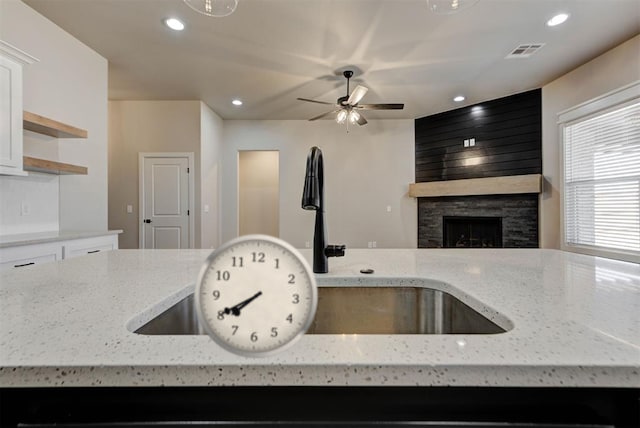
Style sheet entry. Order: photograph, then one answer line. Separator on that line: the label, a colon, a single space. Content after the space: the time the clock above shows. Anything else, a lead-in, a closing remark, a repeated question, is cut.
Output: 7:40
